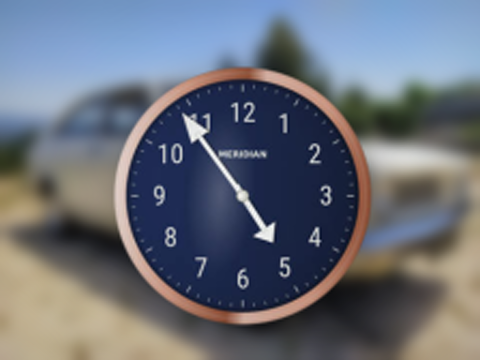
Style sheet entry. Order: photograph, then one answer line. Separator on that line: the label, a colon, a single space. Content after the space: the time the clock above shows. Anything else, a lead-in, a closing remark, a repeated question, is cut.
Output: 4:54
